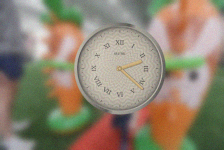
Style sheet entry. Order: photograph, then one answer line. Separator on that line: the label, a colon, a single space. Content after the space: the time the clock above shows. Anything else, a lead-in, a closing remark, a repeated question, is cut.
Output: 2:22
